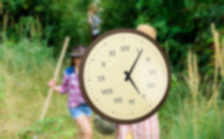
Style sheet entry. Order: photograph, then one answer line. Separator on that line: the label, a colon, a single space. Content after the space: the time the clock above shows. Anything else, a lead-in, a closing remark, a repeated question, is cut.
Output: 5:06
